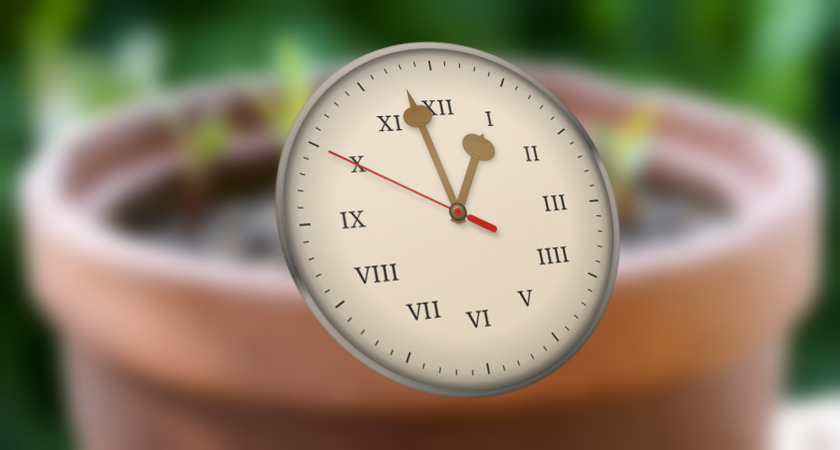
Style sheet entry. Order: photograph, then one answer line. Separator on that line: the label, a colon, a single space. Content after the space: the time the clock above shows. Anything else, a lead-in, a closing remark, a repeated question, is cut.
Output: 12:57:50
